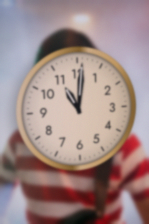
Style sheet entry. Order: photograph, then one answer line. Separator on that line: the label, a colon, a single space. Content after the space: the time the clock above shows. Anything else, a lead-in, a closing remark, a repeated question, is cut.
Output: 11:01
